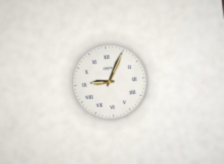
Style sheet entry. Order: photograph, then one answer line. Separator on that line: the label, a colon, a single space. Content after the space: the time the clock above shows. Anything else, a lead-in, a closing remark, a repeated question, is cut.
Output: 9:05
